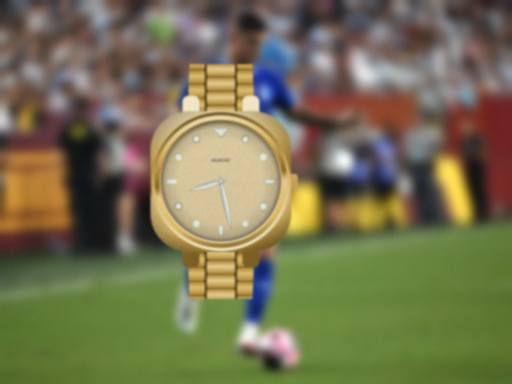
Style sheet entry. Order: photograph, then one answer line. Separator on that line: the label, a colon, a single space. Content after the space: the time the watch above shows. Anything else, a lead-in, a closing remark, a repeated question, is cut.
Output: 8:28
